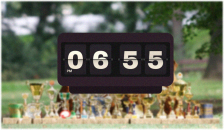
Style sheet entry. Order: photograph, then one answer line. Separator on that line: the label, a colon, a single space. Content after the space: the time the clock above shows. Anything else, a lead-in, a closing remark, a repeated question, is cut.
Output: 6:55
